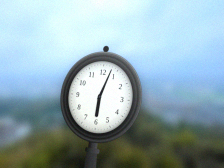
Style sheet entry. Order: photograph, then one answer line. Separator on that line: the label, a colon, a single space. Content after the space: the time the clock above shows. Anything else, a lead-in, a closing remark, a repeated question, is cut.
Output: 6:03
